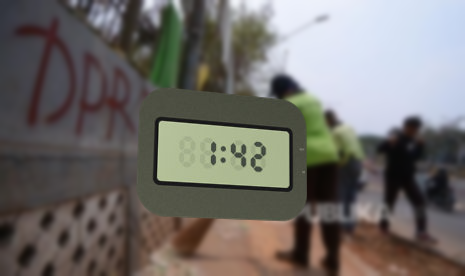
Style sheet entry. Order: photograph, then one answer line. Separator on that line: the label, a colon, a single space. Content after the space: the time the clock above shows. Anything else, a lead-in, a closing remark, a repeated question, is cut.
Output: 1:42
